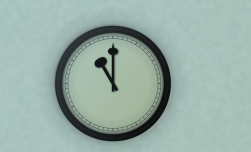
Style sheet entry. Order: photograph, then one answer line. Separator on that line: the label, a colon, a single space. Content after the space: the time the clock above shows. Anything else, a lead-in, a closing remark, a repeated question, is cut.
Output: 11:00
